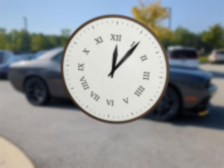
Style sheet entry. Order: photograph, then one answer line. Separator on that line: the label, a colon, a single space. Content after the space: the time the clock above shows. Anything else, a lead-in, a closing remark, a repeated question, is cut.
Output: 12:06
